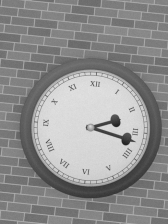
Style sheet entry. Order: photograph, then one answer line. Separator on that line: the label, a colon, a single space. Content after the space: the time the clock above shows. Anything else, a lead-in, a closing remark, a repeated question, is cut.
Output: 2:17
